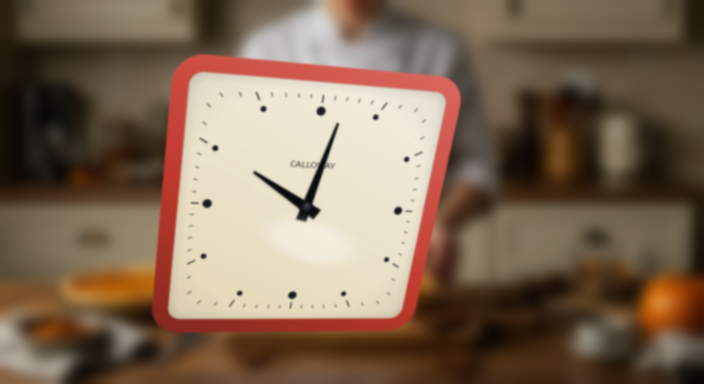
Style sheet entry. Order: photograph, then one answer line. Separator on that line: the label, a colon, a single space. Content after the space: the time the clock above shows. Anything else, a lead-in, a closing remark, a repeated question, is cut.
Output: 10:02
